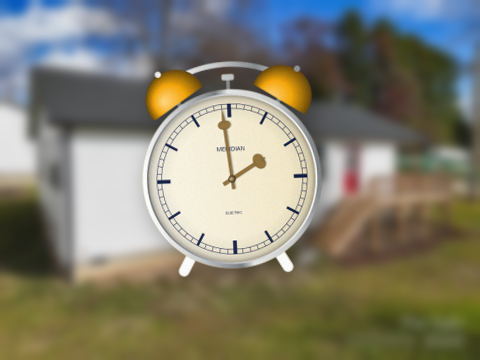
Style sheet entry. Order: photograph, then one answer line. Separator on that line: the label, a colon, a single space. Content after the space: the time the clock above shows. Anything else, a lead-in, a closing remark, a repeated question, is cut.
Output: 1:59
